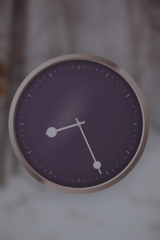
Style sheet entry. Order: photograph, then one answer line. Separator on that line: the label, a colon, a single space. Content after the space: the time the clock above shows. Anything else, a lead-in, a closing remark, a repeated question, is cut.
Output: 8:26
